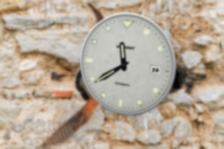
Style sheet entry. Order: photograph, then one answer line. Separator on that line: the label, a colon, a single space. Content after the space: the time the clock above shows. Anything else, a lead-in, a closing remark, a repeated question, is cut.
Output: 11:39
